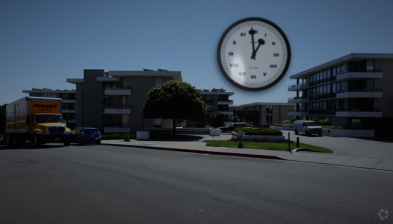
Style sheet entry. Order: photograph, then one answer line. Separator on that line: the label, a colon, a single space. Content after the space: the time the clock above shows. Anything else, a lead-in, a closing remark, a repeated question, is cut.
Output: 12:59
